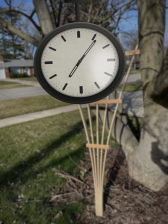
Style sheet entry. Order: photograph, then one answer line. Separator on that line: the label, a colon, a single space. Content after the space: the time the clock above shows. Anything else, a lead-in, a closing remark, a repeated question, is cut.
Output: 7:06
